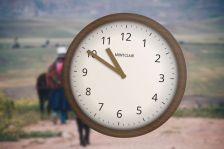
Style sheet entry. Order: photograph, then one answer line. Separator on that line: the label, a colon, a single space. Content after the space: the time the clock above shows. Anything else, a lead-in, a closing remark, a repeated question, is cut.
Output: 10:50
